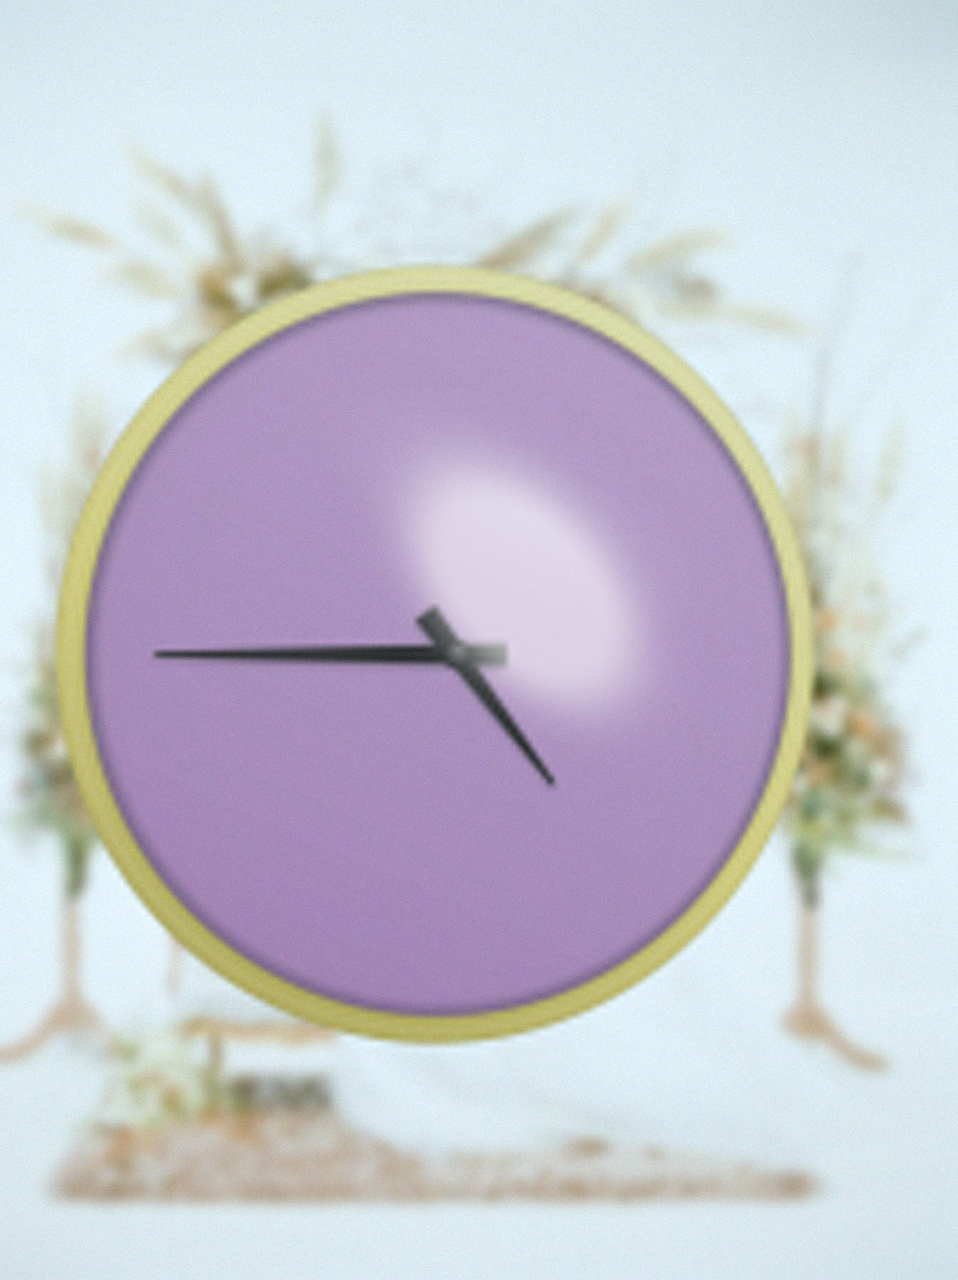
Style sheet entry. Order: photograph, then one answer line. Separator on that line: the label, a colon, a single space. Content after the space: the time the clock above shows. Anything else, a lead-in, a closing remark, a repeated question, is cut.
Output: 4:45
